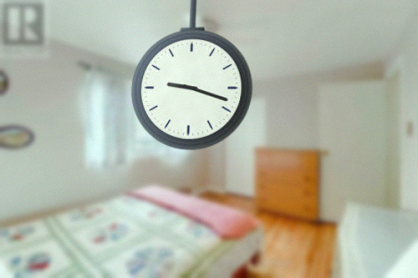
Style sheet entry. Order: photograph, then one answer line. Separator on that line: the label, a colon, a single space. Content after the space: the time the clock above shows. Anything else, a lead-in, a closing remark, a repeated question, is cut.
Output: 9:18
